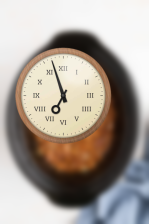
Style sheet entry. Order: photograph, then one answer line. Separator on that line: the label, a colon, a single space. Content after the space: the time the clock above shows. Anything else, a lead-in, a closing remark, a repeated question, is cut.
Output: 6:57
